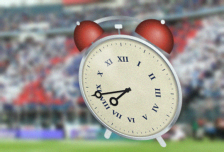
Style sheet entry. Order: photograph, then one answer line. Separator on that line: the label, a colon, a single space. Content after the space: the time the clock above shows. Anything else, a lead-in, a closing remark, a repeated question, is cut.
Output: 7:43
